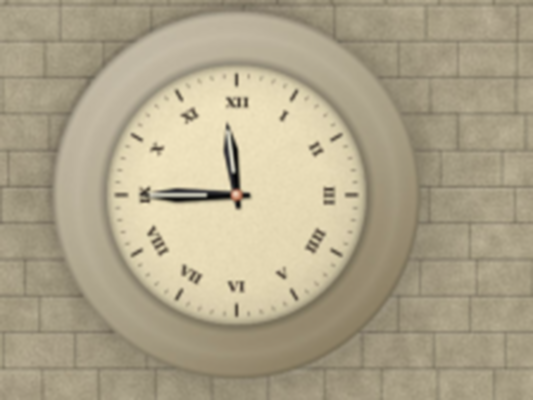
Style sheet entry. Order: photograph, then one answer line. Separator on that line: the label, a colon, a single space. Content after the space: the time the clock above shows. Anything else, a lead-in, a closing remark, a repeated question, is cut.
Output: 11:45
